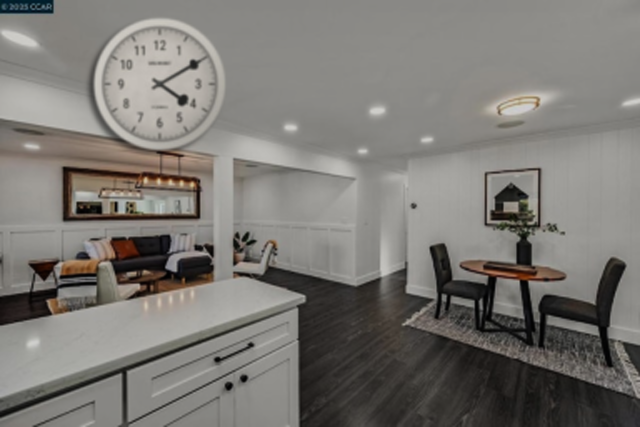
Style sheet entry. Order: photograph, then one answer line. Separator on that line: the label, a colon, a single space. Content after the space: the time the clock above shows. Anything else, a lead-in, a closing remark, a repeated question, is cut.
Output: 4:10
